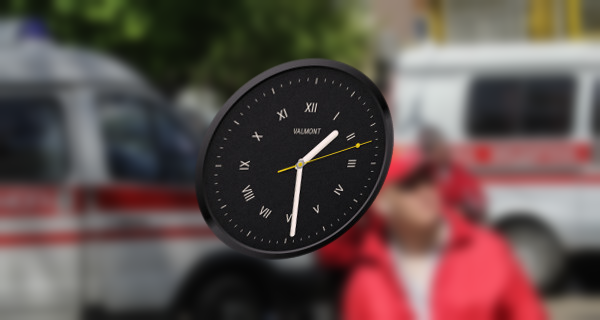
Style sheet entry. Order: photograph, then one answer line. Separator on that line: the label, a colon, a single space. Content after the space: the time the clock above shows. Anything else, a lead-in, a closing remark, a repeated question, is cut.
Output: 1:29:12
